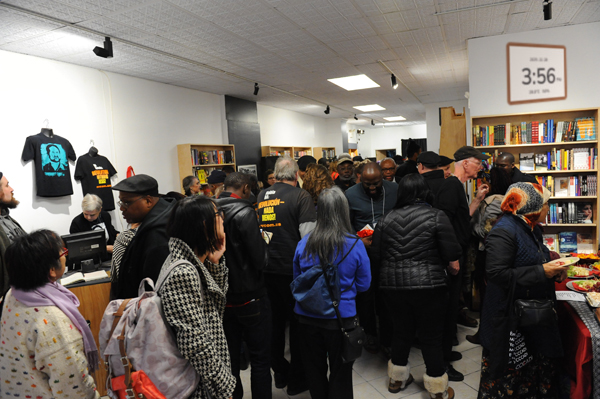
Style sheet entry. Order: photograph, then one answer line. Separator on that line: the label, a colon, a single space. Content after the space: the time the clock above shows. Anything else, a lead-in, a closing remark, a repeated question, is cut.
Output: 3:56
